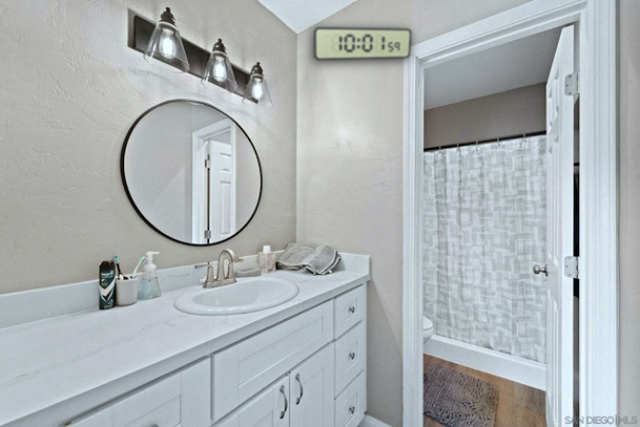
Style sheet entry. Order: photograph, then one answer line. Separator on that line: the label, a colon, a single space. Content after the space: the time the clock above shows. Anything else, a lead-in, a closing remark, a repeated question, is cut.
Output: 10:01:59
